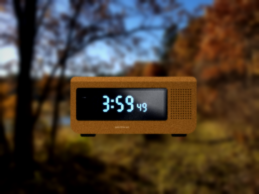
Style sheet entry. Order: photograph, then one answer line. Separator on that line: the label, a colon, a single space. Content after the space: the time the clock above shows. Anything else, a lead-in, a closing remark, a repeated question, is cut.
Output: 3:59:49
